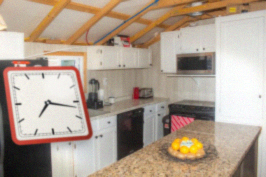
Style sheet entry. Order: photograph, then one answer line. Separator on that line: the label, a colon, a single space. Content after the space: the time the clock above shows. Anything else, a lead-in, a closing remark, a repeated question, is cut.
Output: 7:17
